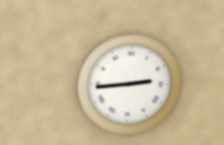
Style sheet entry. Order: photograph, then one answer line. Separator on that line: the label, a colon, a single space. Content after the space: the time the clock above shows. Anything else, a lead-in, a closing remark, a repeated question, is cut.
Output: 2:44
